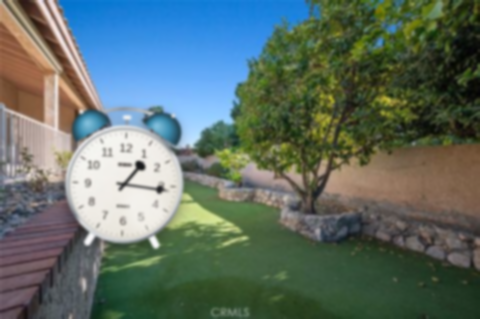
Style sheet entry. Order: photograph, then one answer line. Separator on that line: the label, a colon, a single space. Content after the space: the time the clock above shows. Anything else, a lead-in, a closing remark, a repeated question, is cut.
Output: 1:16
